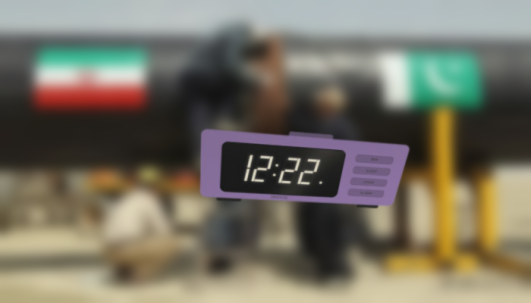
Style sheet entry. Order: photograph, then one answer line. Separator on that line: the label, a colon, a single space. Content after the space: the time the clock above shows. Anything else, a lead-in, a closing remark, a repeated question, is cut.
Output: 12:22
